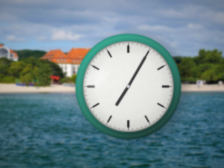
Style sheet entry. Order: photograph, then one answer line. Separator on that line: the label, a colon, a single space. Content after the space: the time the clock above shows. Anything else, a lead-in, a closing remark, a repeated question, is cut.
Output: 7:05
